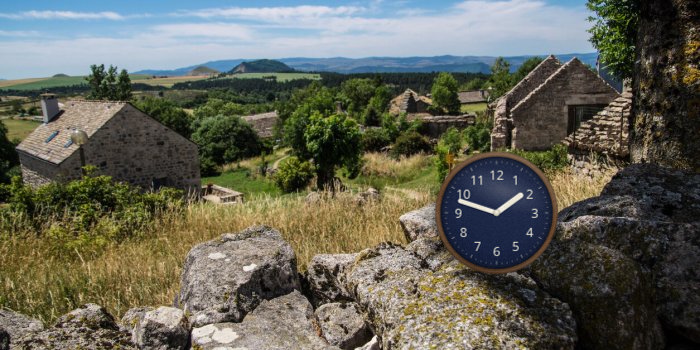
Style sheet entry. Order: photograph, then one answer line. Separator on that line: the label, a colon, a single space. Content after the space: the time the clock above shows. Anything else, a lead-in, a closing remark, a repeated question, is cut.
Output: 1:48
